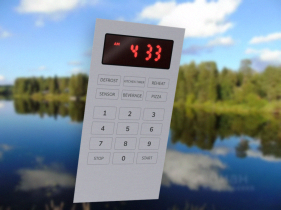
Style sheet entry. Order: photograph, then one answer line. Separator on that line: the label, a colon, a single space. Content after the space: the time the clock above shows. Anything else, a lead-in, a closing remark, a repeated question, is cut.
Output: 4:33
